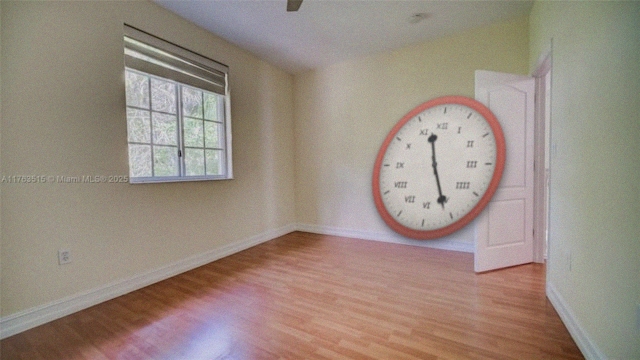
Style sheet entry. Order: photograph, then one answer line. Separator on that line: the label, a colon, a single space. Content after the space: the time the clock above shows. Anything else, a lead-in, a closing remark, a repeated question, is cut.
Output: 11:26
